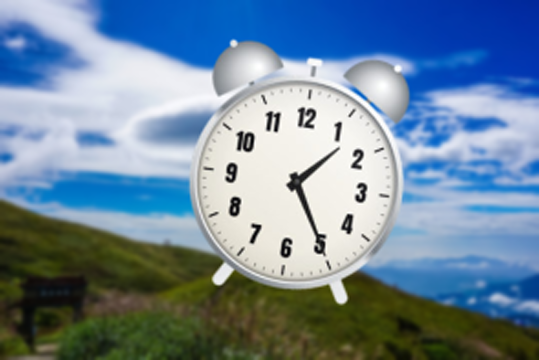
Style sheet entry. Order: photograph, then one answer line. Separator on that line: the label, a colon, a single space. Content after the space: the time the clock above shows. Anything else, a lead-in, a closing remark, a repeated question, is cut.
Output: 1:25
